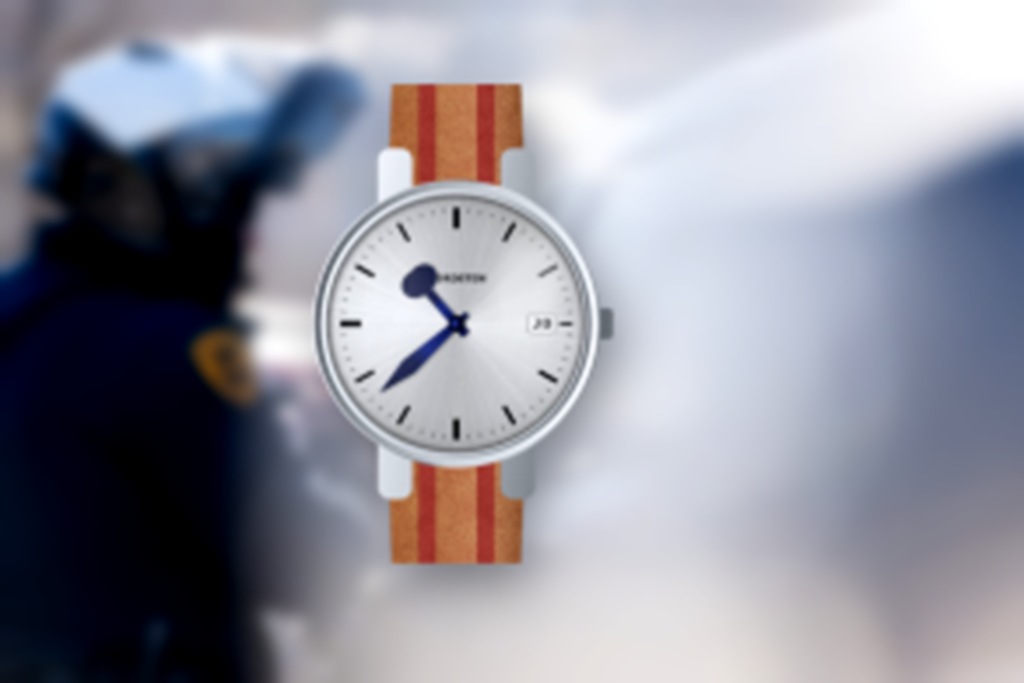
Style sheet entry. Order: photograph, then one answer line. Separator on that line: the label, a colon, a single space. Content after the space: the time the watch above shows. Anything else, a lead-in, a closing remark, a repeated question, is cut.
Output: 10:38
